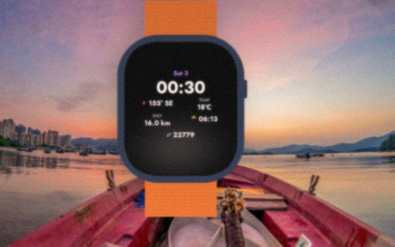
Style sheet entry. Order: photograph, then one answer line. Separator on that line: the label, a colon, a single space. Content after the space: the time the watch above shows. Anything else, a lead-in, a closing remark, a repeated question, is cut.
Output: 0:30
